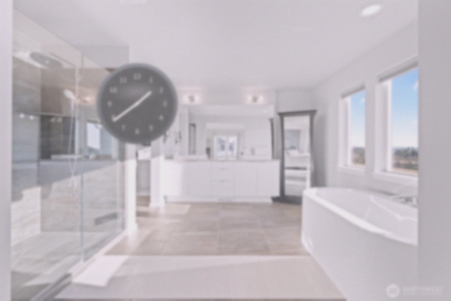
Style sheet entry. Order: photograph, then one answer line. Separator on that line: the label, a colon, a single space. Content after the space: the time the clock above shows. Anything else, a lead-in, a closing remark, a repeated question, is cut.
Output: 1:39
